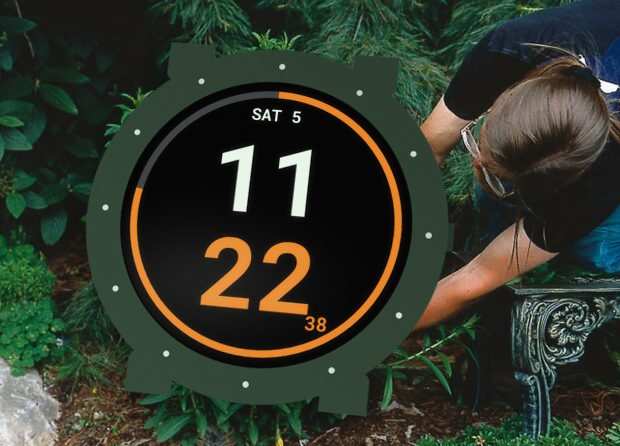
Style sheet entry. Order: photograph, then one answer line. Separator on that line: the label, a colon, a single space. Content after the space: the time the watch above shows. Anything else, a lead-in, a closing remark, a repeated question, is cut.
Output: 11:22:38
